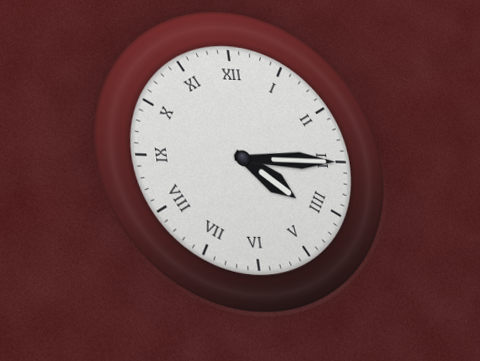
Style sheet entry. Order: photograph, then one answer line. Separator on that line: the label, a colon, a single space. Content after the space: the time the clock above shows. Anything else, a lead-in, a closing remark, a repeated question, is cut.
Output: 4:15
